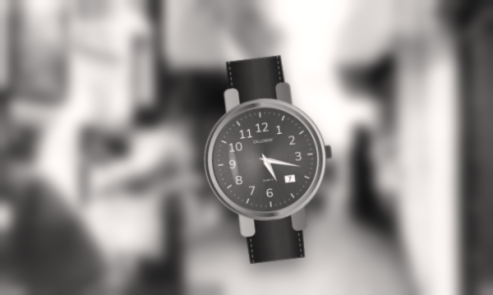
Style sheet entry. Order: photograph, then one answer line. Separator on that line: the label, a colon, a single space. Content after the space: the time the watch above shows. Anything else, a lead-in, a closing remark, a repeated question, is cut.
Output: 5:18
